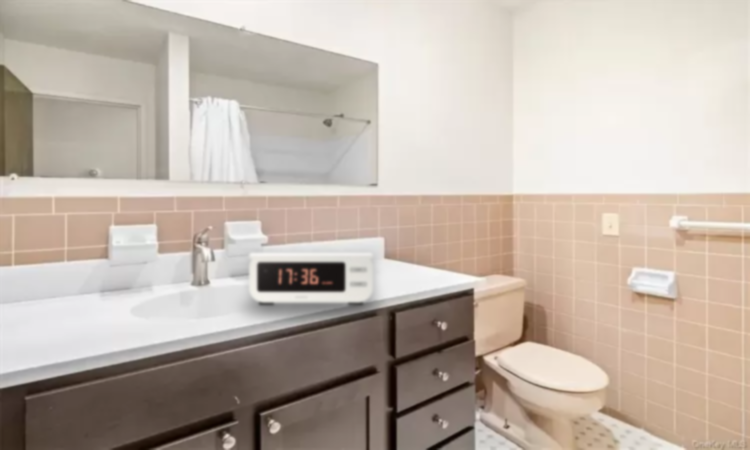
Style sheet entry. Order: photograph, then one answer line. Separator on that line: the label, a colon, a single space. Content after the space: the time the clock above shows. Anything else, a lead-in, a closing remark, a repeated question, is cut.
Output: 17:36
